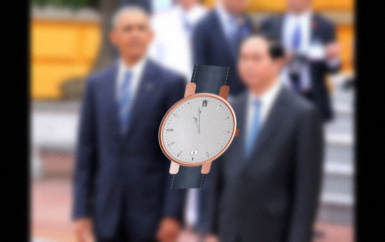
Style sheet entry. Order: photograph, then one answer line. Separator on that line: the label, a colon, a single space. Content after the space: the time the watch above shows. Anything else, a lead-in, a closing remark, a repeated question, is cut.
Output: 10:58
